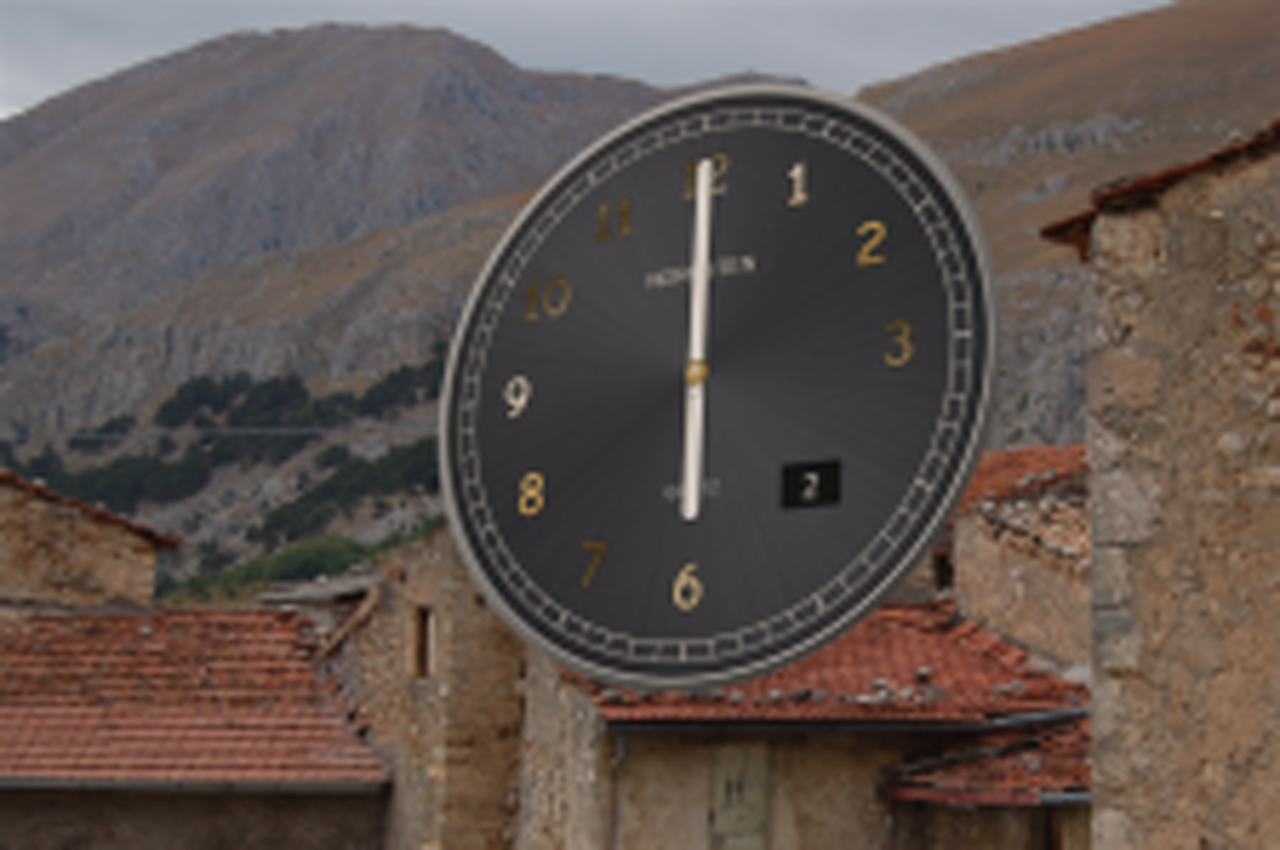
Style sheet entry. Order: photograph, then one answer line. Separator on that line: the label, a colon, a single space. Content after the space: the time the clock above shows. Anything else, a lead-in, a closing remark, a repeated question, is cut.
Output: 6:00
